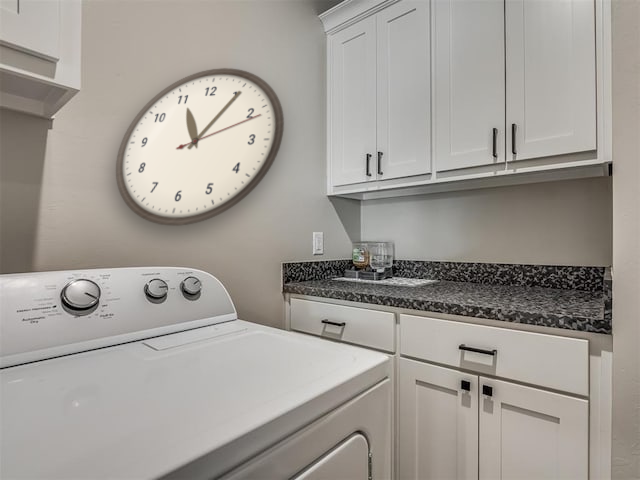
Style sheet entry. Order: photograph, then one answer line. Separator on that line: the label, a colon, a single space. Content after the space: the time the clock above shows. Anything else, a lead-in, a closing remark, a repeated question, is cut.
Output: 11:05:11
